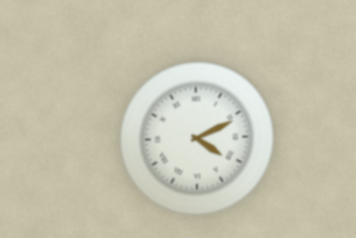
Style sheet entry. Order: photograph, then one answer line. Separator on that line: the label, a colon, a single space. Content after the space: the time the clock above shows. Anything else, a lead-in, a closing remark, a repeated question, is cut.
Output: 4:11
